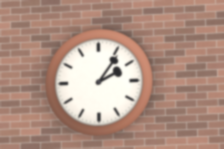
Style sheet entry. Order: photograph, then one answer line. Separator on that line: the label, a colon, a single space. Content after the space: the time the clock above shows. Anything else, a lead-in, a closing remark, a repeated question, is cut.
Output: 2:06
